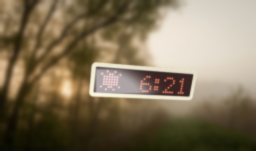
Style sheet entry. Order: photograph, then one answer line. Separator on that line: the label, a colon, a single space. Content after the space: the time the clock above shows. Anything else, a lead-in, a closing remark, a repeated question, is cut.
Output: 6:21
